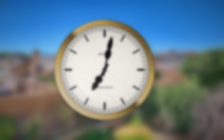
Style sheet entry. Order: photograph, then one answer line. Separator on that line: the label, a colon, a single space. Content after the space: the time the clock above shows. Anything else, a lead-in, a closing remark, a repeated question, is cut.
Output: 7:02
